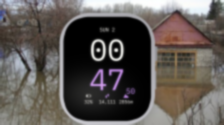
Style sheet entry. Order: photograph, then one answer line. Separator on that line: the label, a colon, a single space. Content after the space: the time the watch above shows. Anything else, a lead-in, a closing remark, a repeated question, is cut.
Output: 0:47
